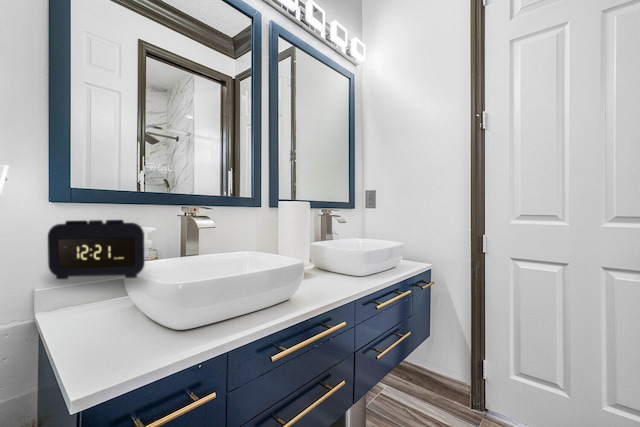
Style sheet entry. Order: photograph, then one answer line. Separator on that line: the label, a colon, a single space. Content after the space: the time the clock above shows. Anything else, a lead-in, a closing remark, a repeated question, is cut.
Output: 12:21
